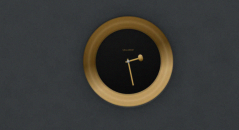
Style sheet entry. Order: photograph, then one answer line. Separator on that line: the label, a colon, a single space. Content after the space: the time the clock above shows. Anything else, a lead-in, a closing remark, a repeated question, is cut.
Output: 2:28
